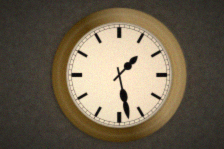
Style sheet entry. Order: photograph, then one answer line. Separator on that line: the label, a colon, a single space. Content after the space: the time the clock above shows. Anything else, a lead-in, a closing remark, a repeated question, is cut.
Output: 1:28
